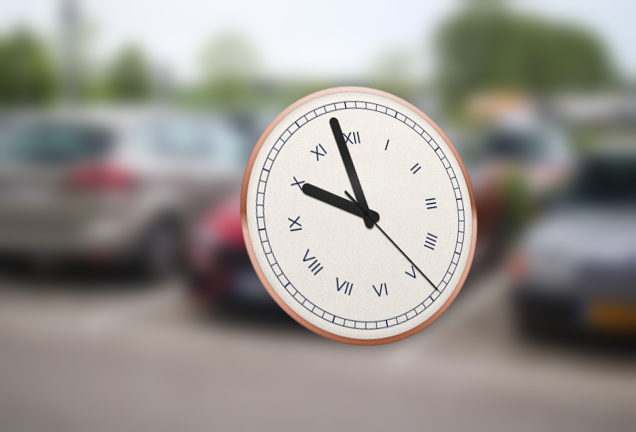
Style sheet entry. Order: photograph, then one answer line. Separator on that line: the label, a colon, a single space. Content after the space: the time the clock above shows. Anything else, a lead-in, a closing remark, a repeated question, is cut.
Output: 9:58:24
